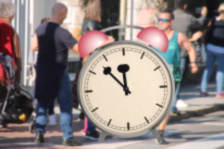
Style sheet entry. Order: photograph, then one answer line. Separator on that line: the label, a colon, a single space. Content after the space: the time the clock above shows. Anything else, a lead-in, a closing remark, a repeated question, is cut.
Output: 11:53
